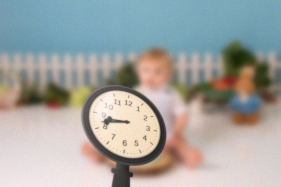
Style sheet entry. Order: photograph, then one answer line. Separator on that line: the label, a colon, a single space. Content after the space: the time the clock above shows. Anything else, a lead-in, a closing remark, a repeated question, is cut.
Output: 8:42
